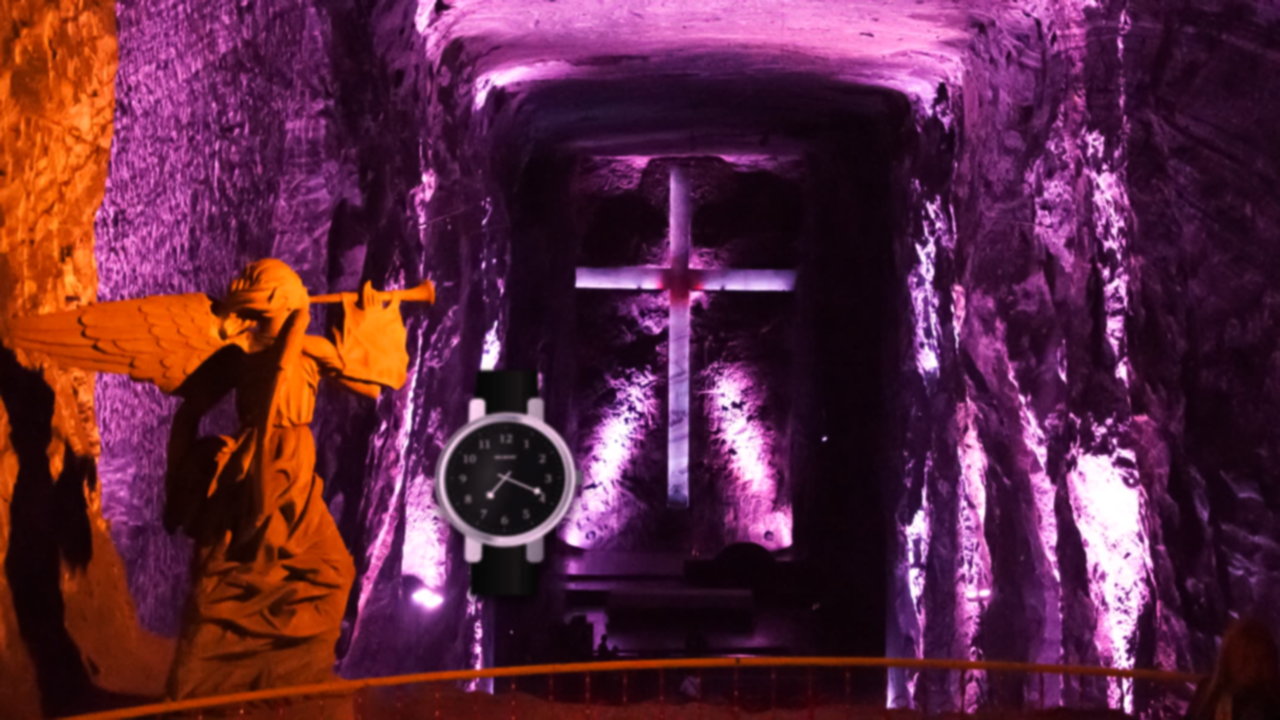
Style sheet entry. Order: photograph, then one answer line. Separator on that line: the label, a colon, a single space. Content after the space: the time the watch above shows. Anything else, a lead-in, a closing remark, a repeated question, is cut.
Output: 7:19
